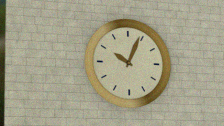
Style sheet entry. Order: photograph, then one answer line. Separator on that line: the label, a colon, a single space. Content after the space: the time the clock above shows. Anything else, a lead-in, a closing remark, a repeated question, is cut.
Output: 10:04
